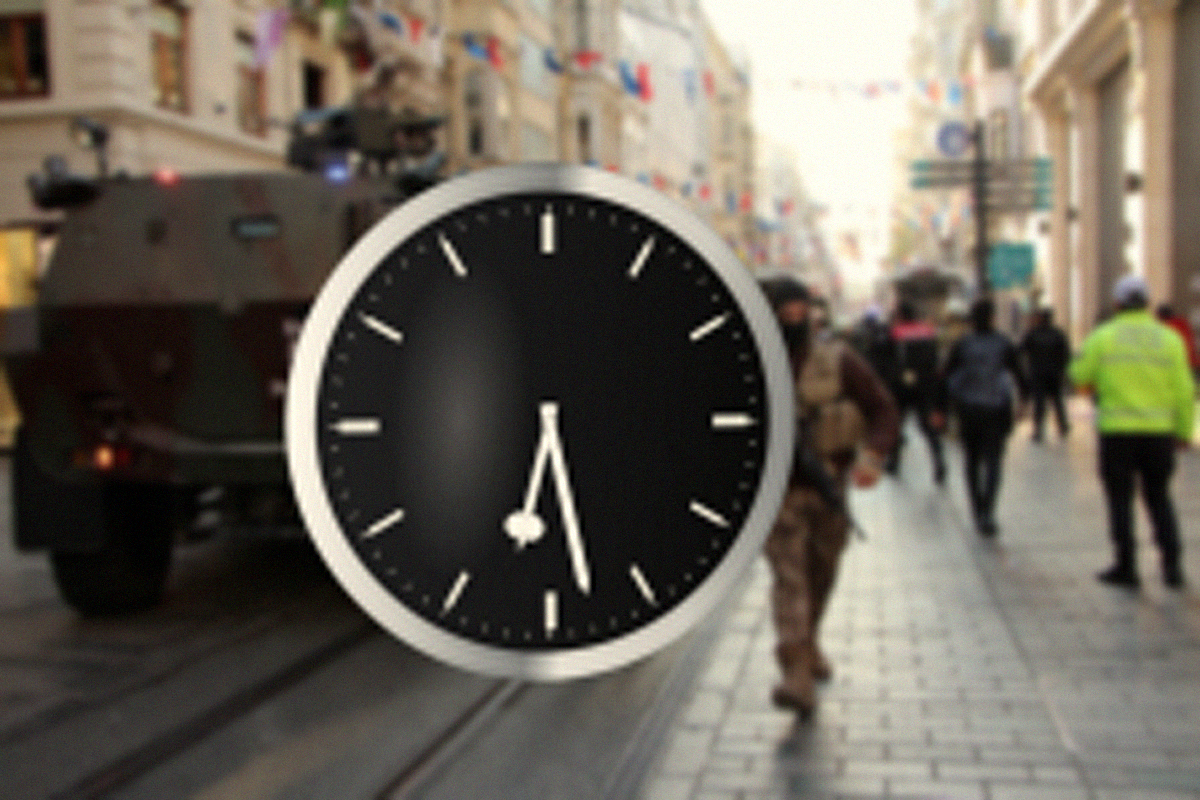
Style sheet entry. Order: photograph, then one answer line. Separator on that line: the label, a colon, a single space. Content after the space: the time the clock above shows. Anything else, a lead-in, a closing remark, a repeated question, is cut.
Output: 6:28
